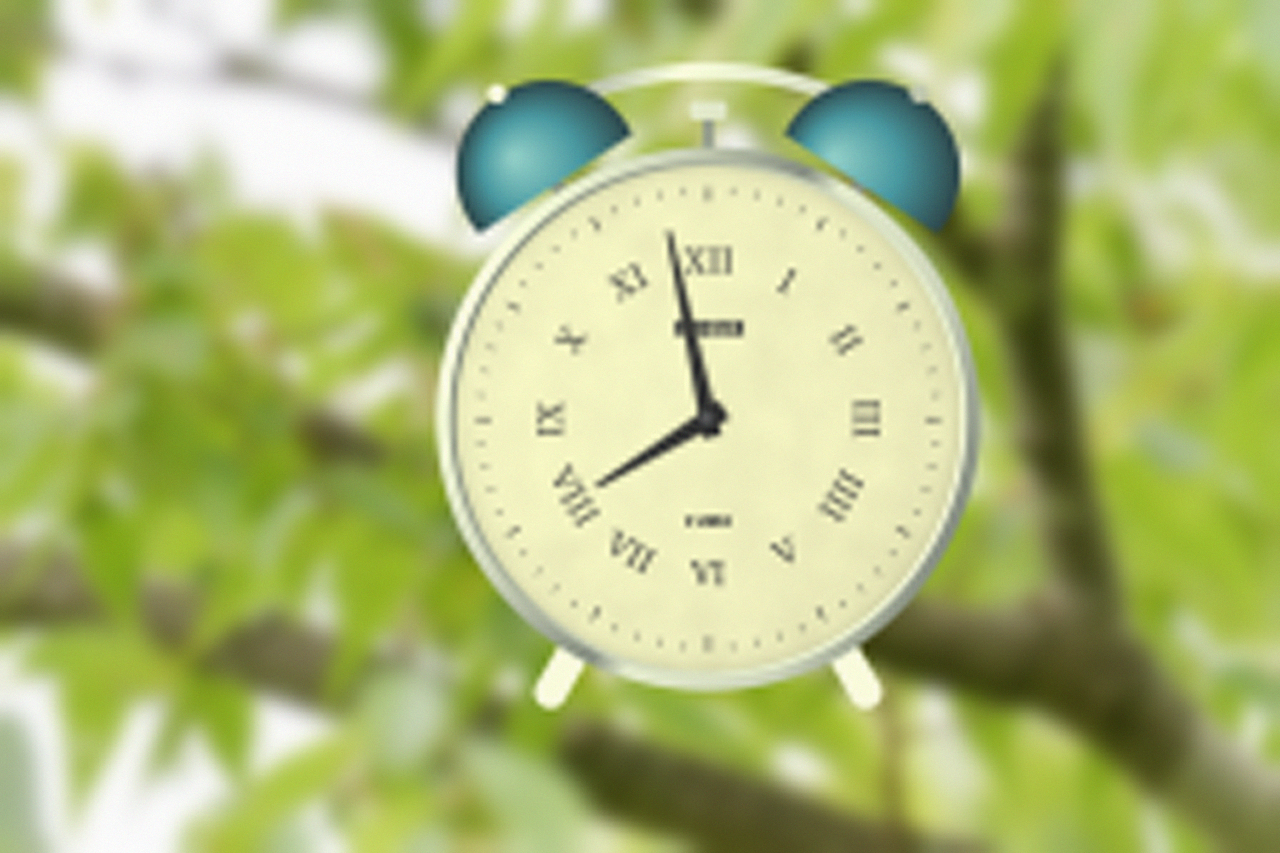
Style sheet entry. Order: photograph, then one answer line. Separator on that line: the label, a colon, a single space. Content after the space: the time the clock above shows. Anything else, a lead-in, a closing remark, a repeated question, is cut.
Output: 7:58
